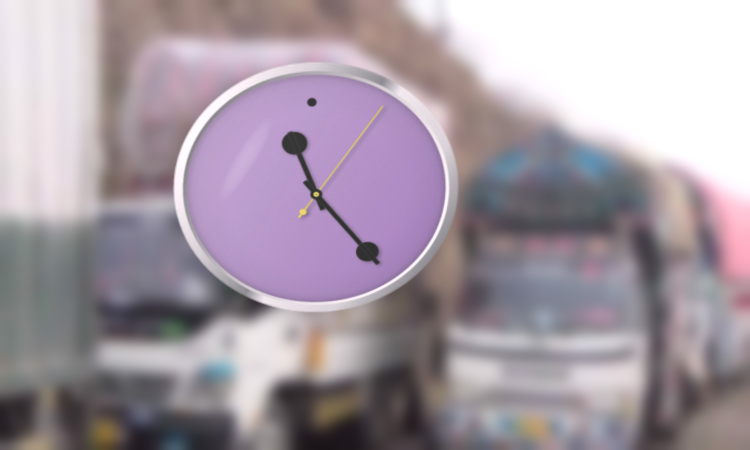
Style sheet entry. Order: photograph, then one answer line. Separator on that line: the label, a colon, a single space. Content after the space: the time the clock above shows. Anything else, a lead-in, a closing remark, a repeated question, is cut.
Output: 11:24:06
